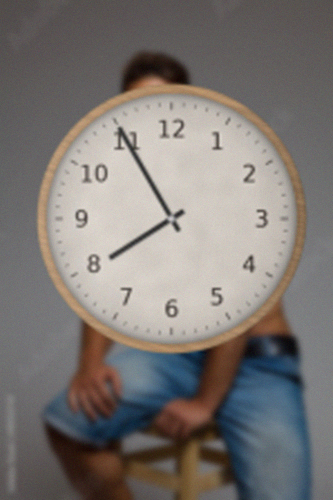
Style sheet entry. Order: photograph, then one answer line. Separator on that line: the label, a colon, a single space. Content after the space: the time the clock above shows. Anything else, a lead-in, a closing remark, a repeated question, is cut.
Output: 7:55
